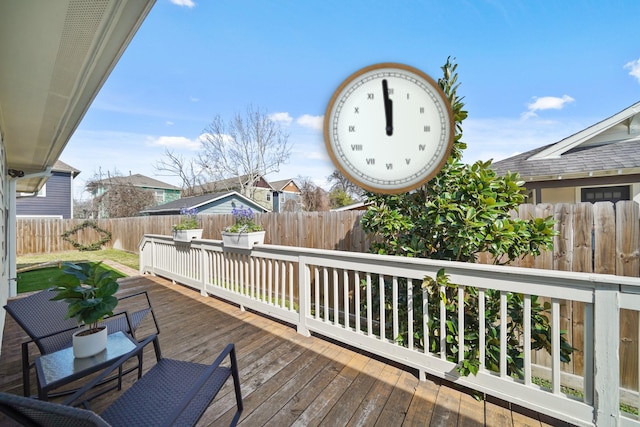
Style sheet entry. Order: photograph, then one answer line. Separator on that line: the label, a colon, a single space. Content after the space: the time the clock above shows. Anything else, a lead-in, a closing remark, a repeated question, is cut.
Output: 11:59
